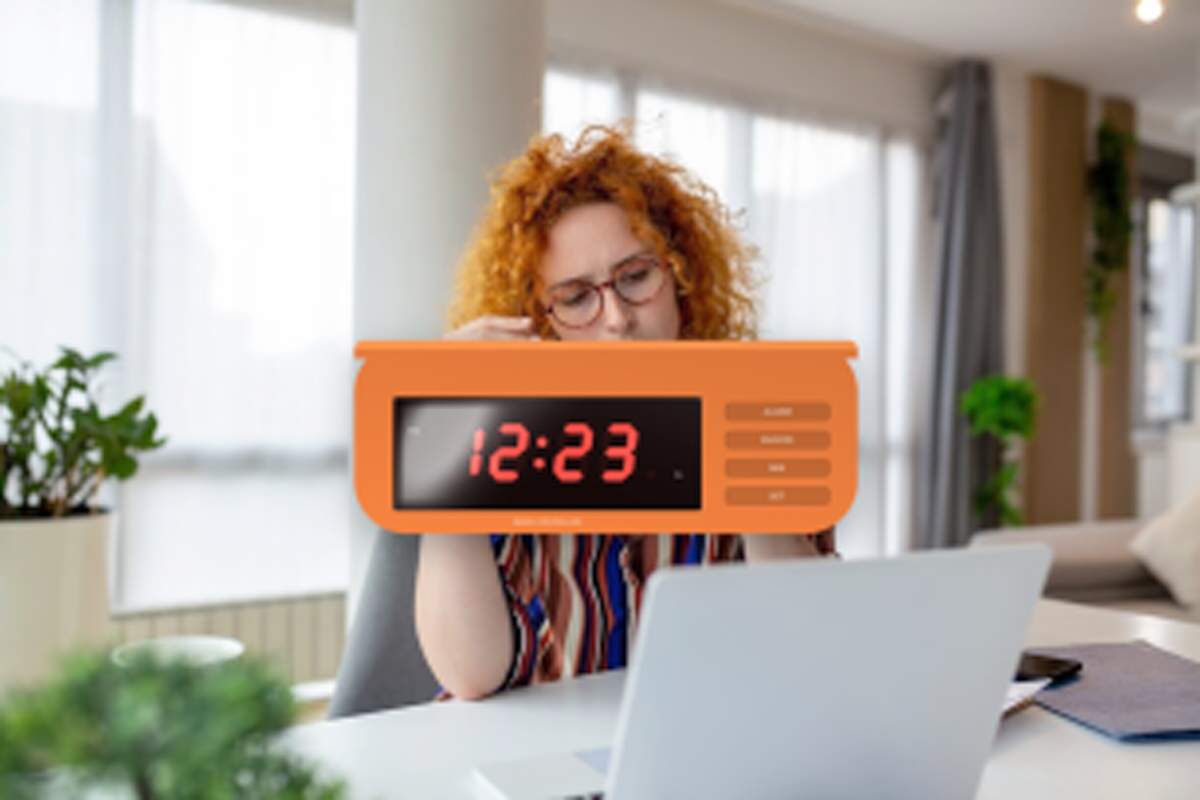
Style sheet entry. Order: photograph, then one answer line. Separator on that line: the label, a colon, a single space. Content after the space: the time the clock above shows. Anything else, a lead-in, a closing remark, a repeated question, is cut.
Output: 12:23
